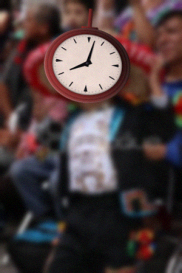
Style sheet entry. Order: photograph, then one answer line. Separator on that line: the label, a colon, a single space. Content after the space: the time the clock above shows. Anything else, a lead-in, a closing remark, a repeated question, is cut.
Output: 8:02
